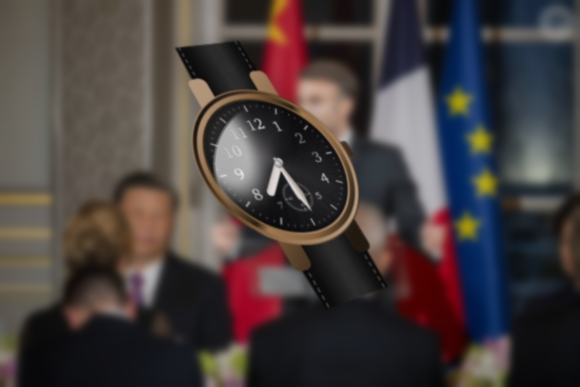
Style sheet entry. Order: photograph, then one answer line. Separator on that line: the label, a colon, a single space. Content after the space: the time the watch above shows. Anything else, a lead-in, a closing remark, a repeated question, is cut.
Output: 7:29
